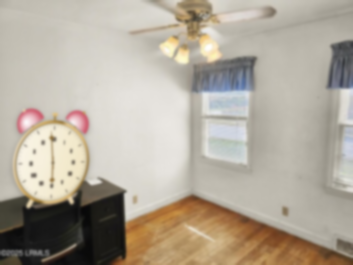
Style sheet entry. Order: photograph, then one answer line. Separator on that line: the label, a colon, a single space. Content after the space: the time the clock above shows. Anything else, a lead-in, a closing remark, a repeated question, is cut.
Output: 5:59
